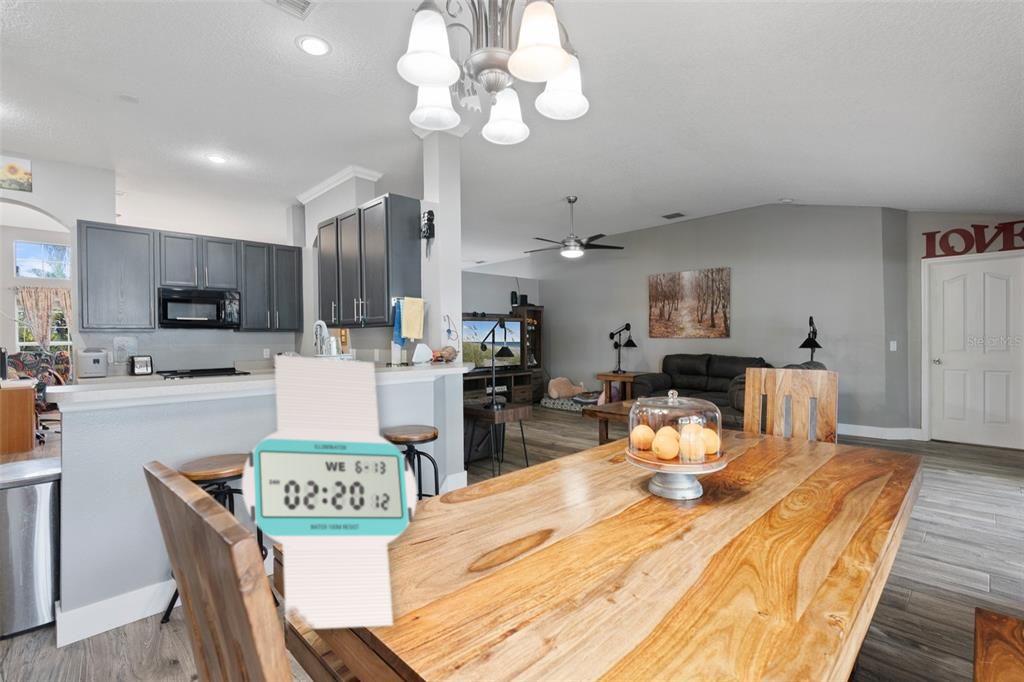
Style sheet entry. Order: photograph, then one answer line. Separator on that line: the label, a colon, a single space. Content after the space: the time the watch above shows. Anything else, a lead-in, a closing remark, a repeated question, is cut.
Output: 2:20:12
